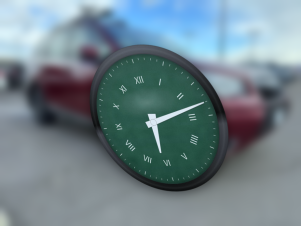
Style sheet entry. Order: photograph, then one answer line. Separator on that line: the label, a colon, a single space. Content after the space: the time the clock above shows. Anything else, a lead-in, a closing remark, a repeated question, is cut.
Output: 6:13
